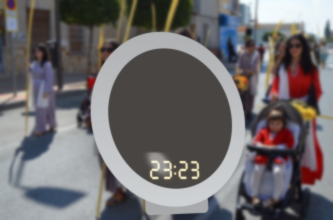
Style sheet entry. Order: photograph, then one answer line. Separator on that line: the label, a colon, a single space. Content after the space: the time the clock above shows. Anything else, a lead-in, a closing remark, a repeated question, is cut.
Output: 23:23
